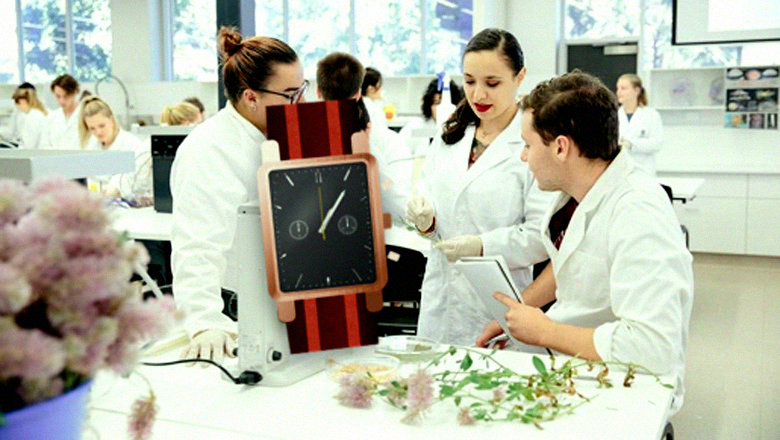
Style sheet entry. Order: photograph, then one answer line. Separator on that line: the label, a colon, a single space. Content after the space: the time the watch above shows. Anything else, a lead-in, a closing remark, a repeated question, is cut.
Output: 1:06
